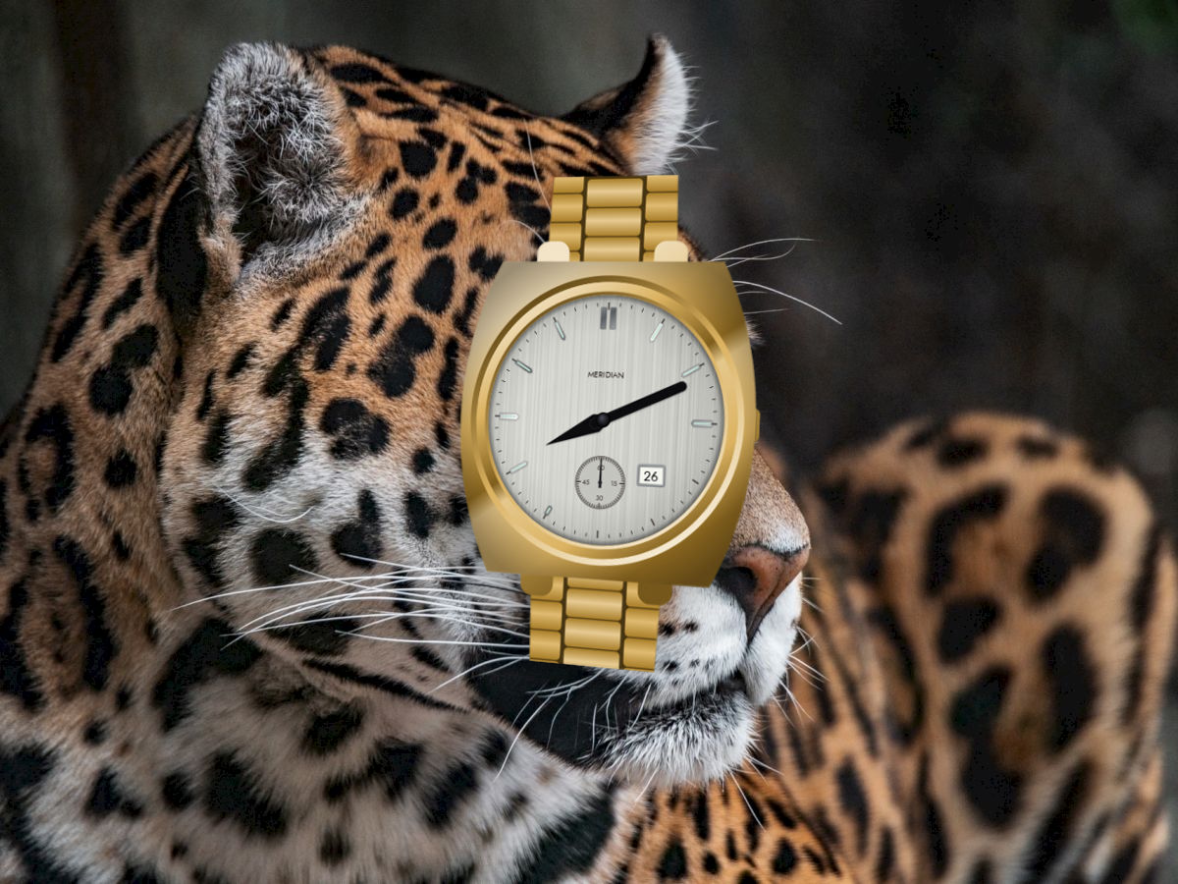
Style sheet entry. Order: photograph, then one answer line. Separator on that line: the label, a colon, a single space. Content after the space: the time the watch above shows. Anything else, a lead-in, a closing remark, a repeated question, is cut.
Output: 8:11
